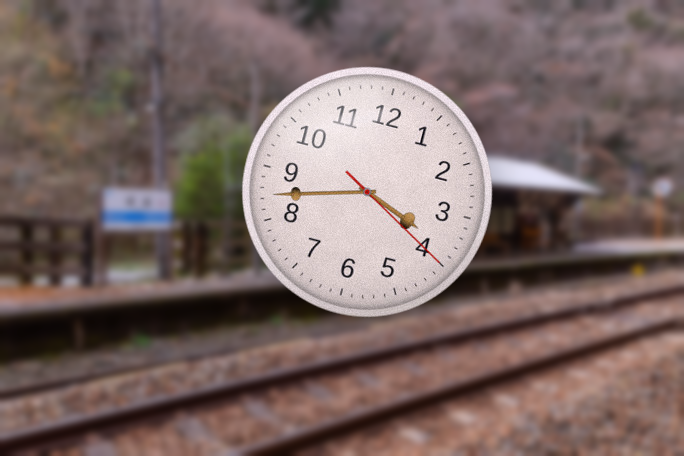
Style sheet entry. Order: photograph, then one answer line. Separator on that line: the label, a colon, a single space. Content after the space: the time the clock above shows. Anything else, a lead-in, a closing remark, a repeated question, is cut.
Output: 3:42:20
